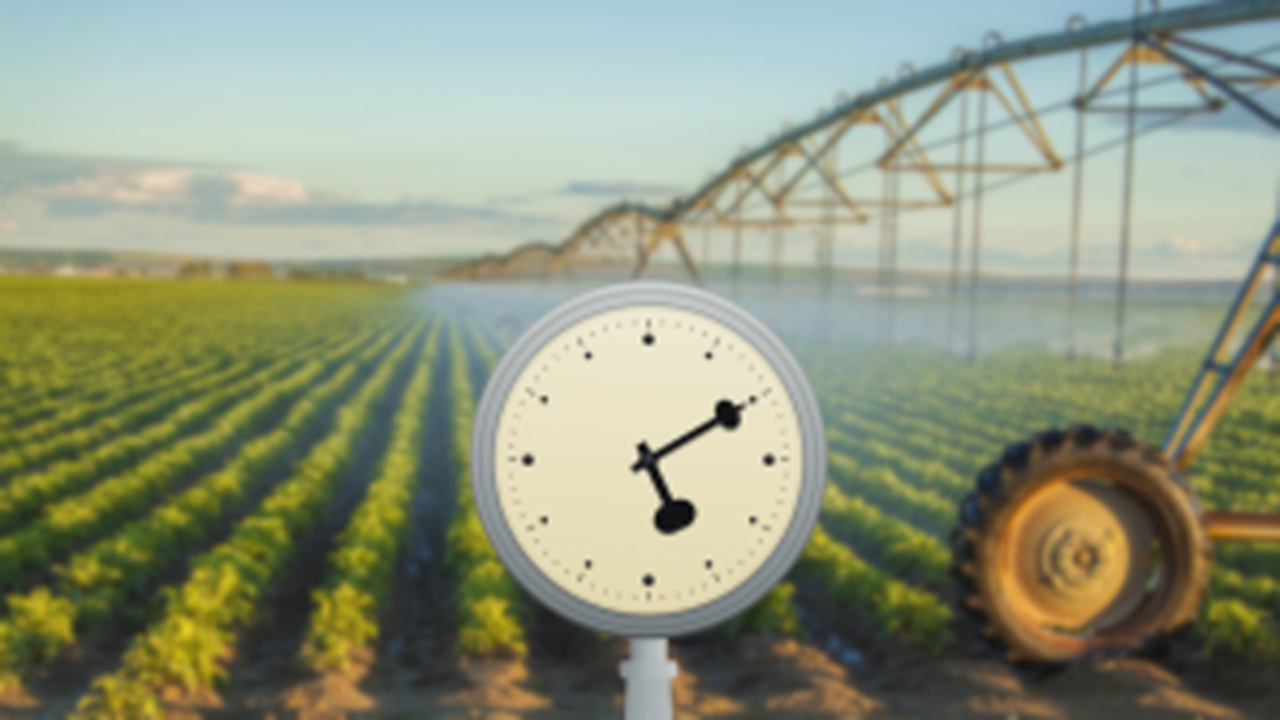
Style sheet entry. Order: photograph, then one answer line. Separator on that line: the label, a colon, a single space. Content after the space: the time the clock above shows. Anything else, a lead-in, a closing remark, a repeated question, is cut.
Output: 5:10
